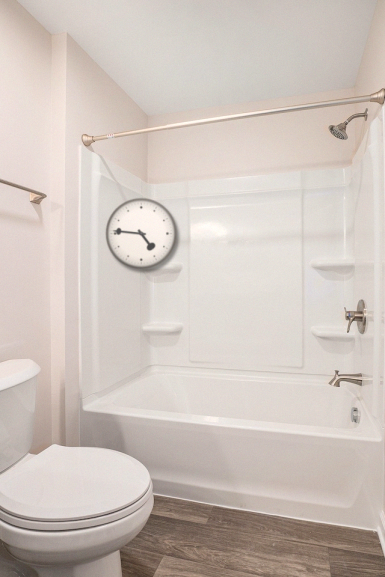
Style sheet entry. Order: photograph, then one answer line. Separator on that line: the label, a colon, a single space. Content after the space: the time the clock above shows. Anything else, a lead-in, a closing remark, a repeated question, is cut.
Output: 4:46
